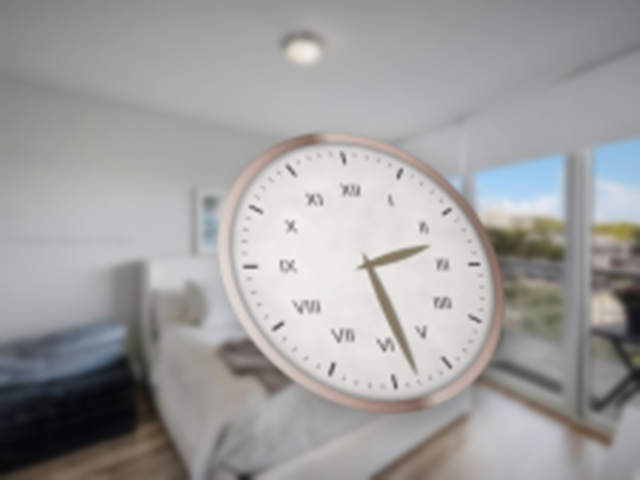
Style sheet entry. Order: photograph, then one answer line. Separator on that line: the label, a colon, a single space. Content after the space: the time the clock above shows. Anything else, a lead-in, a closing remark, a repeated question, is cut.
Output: 2:28
